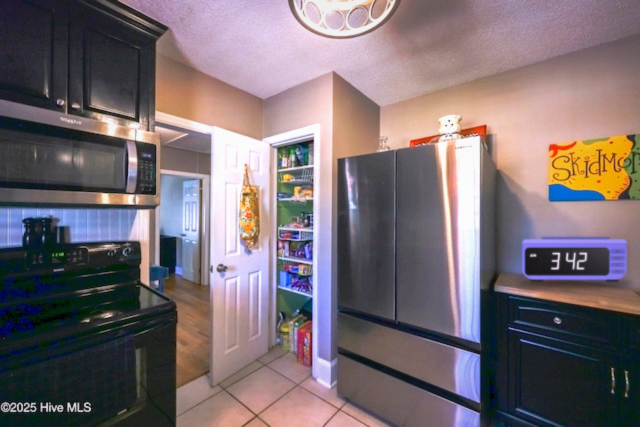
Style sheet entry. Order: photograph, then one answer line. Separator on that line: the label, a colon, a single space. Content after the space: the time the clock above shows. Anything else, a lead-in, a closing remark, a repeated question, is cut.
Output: 3:42
